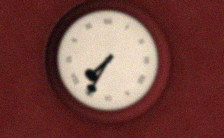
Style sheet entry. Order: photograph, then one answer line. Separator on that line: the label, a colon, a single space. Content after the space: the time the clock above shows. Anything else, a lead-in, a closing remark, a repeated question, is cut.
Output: 7:35
